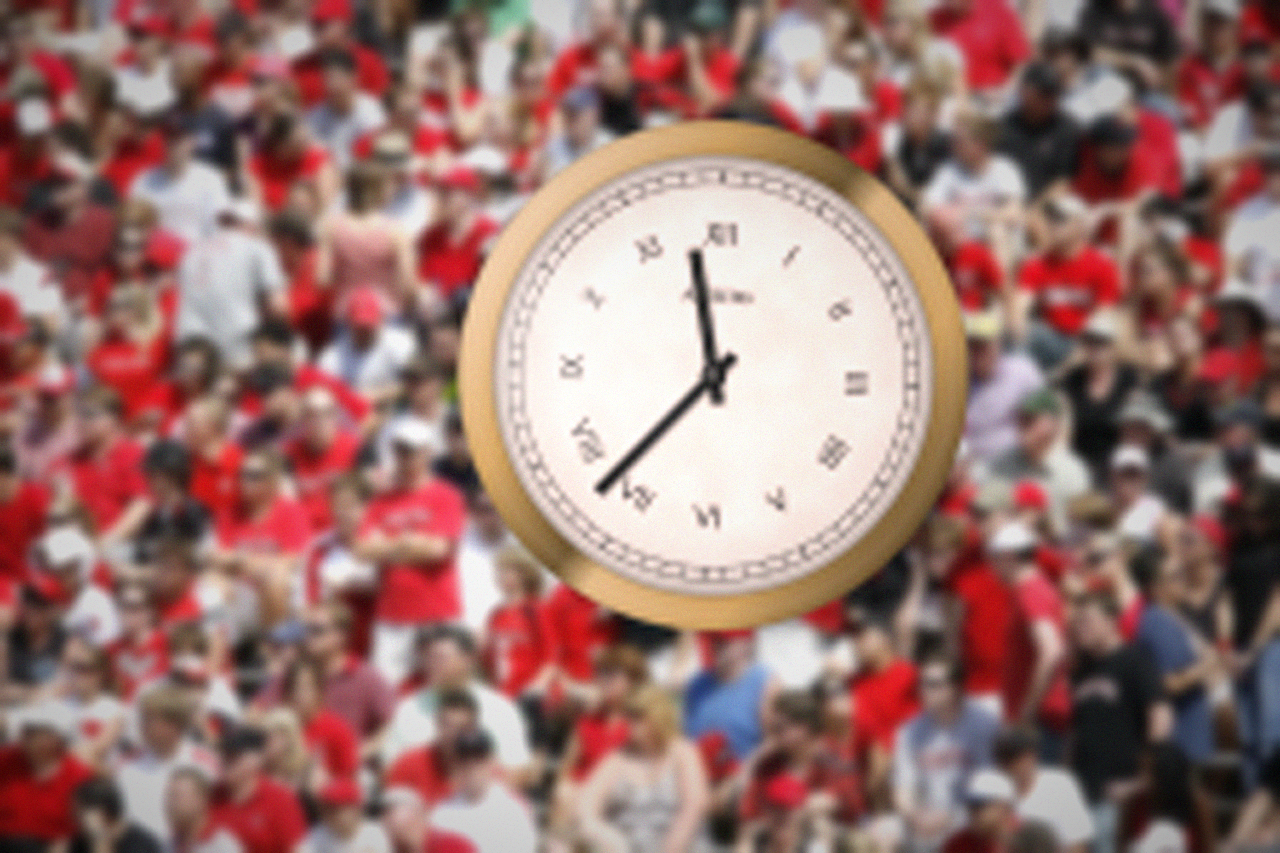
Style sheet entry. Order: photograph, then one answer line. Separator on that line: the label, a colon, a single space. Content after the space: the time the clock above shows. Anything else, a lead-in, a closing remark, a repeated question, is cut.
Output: 11:37
